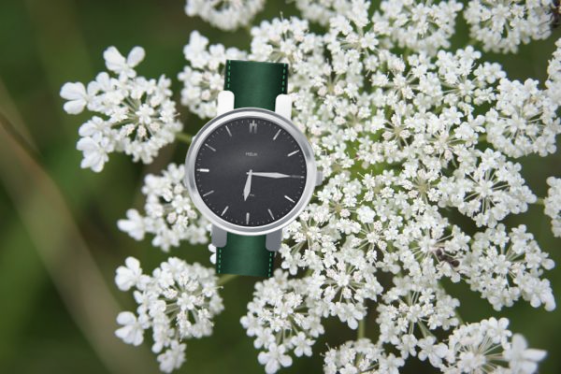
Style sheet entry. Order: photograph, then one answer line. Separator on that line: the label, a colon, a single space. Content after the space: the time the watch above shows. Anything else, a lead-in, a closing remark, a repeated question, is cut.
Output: 6:15
